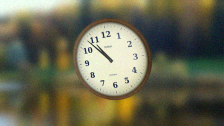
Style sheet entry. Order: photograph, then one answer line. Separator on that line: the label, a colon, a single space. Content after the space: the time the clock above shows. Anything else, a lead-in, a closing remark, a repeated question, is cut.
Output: 10:53
